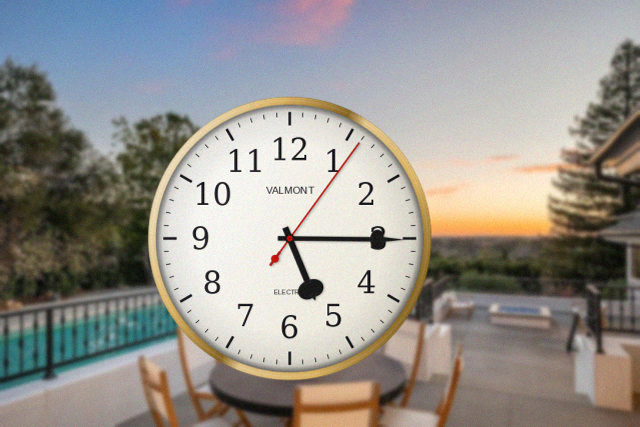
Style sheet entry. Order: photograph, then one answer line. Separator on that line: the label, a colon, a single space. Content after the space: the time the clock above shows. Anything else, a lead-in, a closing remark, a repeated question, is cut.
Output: 5:15:06
